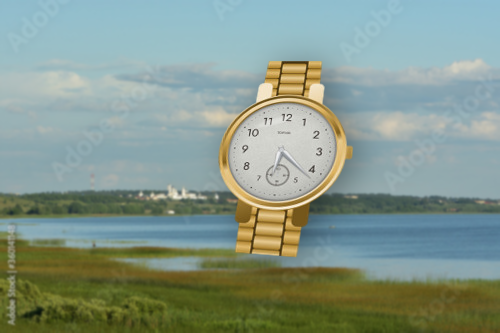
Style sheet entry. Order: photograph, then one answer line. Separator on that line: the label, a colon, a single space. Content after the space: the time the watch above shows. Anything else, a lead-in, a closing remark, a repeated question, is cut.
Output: 6:22
